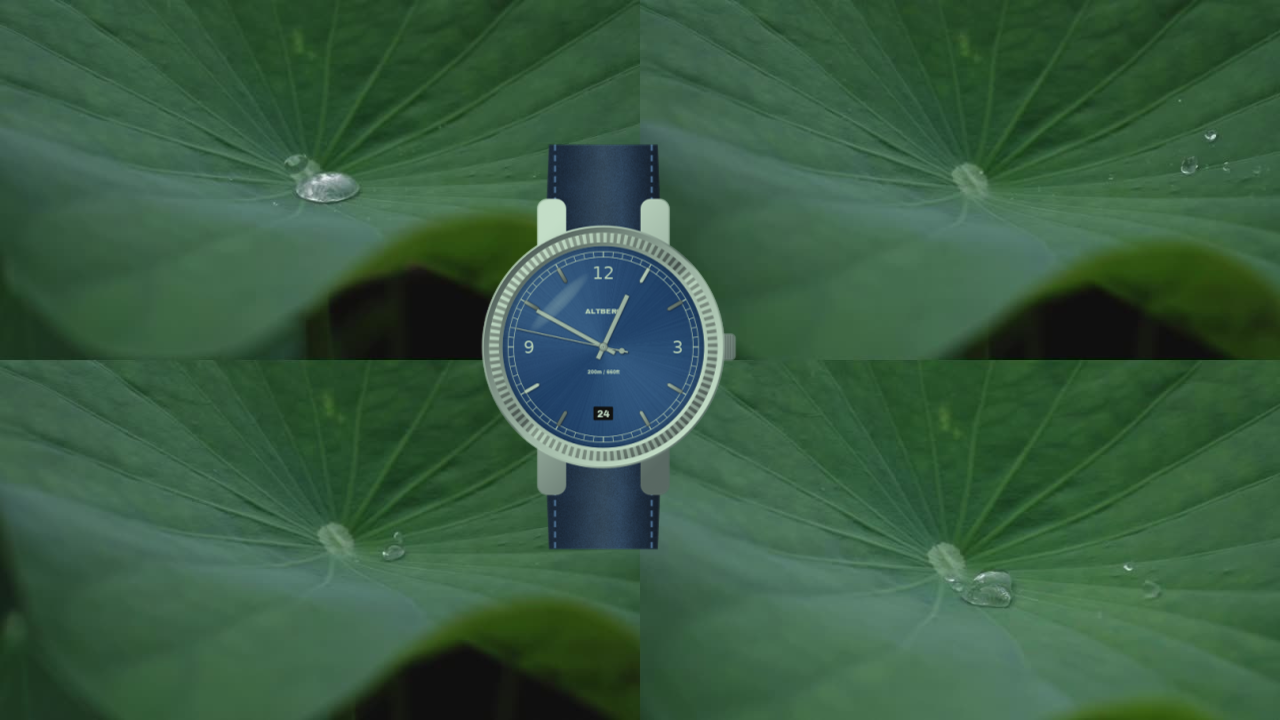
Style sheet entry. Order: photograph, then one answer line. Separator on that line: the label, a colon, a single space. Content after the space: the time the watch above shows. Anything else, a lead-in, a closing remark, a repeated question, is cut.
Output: 12:49:47
